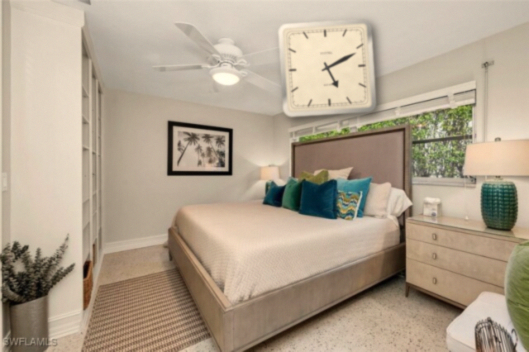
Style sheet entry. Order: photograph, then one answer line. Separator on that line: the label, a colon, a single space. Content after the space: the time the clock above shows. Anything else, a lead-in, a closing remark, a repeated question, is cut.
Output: 5:11
